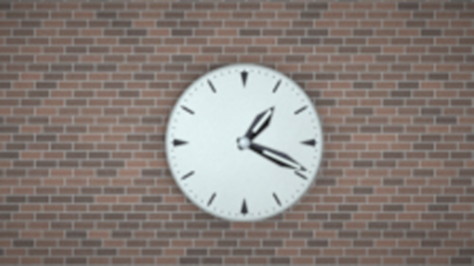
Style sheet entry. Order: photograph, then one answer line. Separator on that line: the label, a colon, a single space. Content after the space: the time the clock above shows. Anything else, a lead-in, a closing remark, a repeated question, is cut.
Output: 1:19
